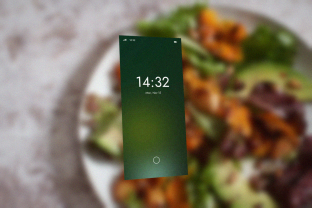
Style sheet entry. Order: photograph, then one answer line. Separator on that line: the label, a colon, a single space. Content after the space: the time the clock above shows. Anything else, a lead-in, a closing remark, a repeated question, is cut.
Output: 14:32
